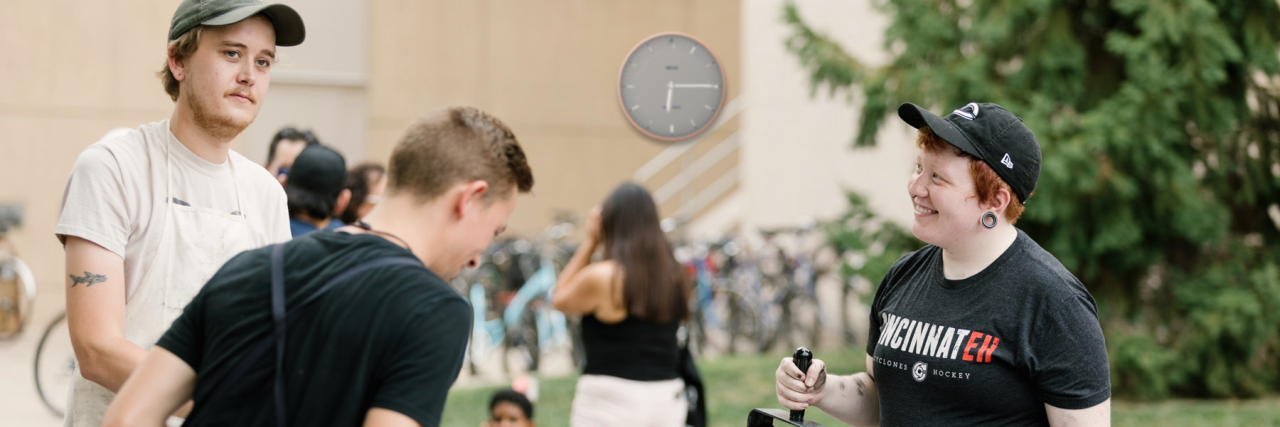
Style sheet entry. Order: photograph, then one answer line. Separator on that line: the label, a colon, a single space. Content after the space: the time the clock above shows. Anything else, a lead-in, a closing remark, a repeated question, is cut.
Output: 6:15
